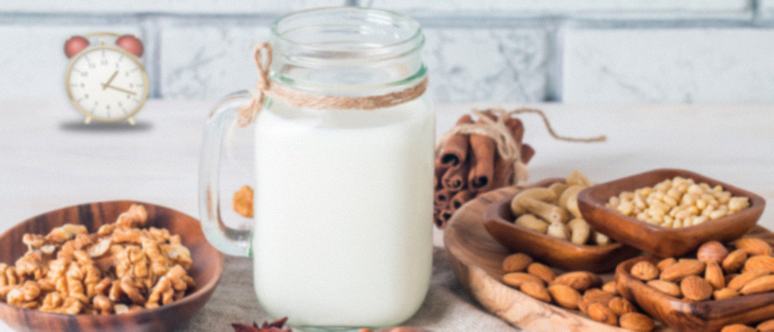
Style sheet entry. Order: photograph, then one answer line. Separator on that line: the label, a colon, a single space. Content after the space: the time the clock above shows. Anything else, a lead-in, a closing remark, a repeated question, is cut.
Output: 1:18
